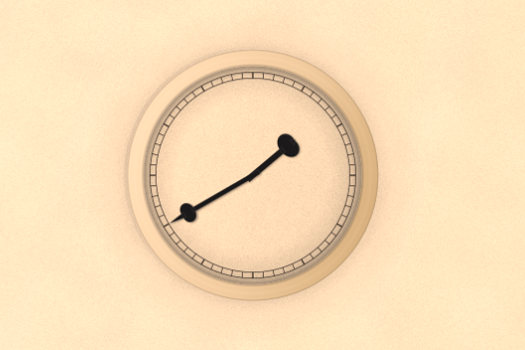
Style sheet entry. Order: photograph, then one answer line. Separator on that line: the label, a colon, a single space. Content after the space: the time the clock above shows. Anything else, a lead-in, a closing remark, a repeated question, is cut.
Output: 1:40
